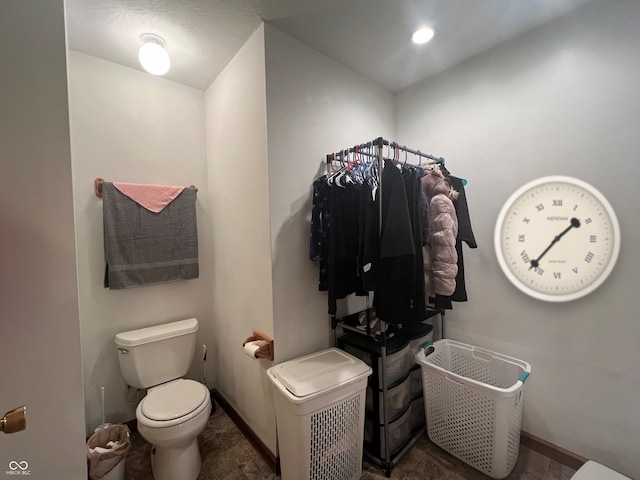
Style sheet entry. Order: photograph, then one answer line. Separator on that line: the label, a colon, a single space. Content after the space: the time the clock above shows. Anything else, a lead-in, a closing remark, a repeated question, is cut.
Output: 1:37
